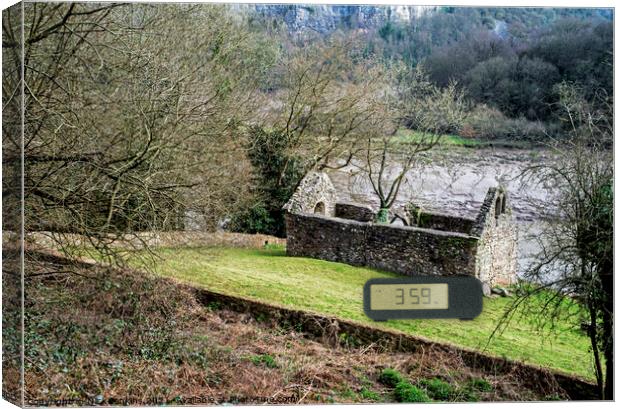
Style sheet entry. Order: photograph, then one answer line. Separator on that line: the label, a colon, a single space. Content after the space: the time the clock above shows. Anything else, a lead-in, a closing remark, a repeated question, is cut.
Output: 3:59
